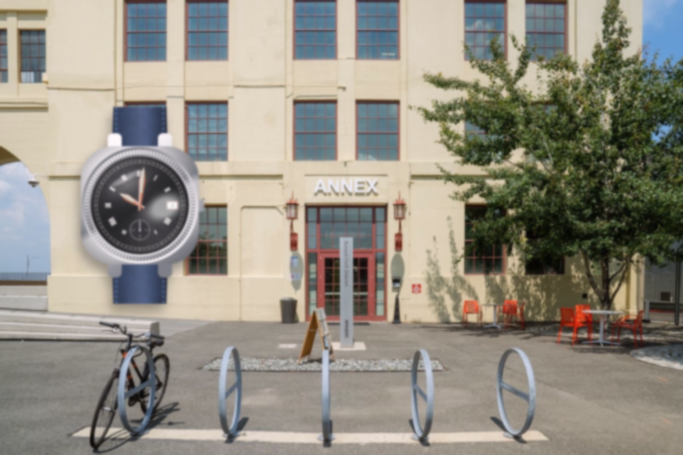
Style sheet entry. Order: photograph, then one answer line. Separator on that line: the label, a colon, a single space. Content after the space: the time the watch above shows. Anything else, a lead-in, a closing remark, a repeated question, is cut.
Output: 10:01
